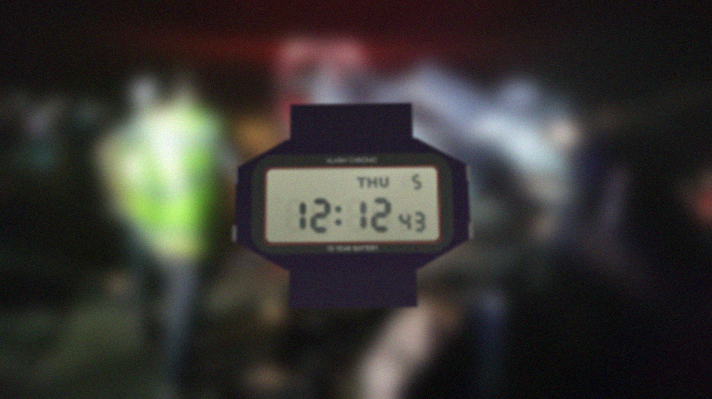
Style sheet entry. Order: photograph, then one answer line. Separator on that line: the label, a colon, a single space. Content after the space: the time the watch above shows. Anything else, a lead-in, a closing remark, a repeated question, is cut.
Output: 12:12:43
